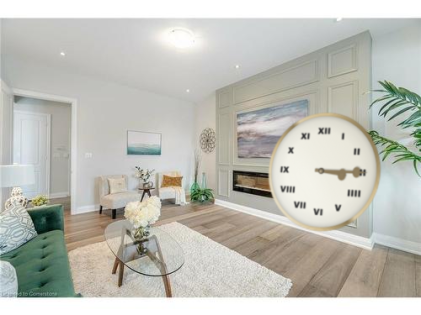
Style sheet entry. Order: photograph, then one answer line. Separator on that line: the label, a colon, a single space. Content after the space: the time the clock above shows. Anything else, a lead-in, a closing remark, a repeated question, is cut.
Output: 3:15
